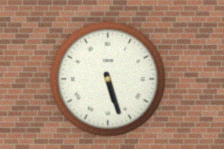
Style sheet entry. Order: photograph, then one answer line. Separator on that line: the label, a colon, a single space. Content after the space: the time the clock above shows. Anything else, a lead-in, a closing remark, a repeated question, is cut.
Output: 5:27
